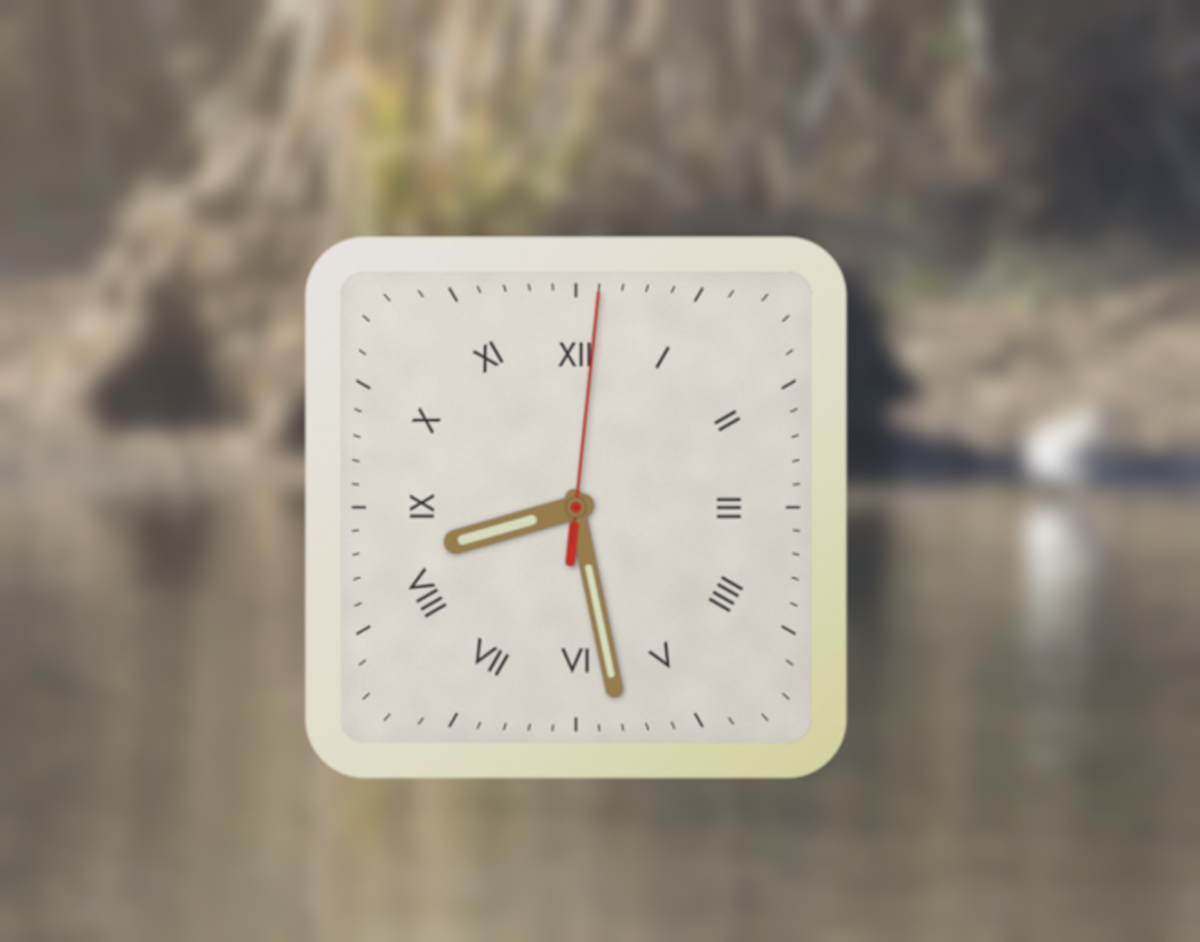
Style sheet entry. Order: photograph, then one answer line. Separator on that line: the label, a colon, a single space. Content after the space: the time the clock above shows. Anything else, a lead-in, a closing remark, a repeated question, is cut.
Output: 8:28:01
